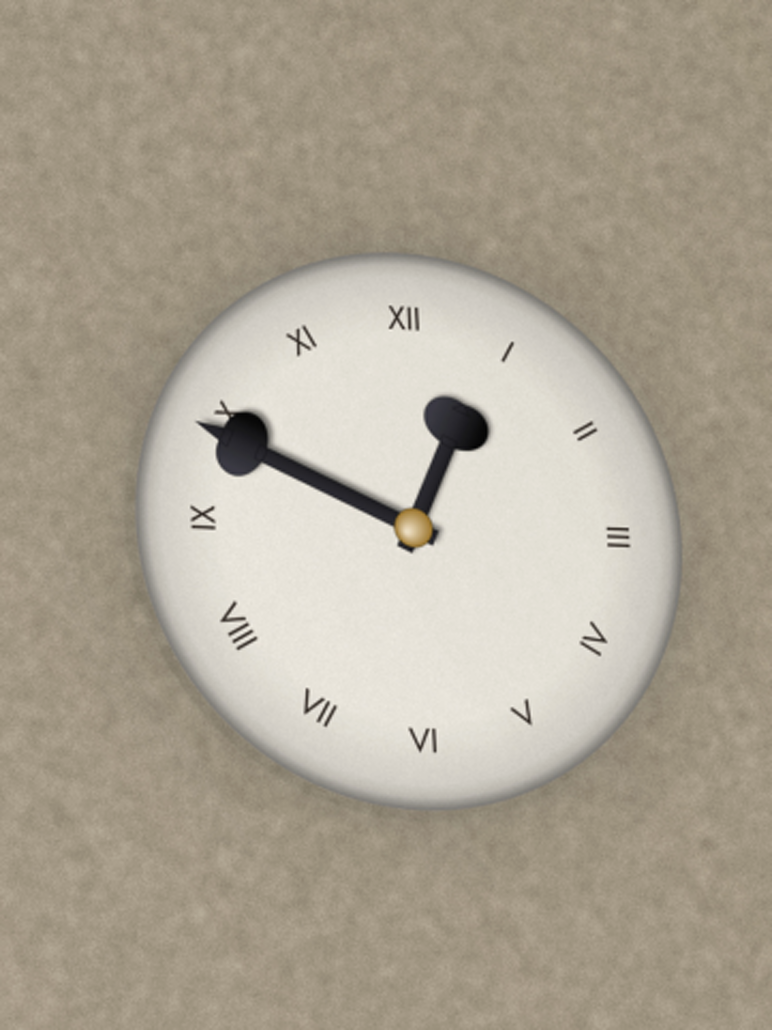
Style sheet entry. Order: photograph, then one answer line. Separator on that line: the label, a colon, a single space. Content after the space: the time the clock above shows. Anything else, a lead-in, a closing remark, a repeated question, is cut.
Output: 12:49
